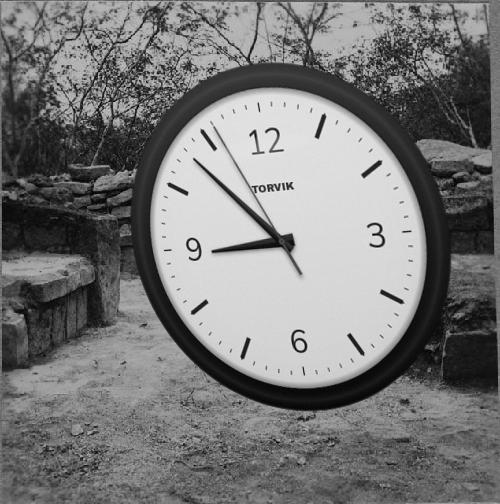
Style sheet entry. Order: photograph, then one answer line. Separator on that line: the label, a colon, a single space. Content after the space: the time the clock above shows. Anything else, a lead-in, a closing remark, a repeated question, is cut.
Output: 8:52:56
